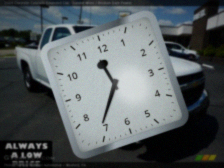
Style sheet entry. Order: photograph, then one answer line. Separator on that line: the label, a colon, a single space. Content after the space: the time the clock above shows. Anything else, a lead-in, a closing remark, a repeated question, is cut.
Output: 11:36
